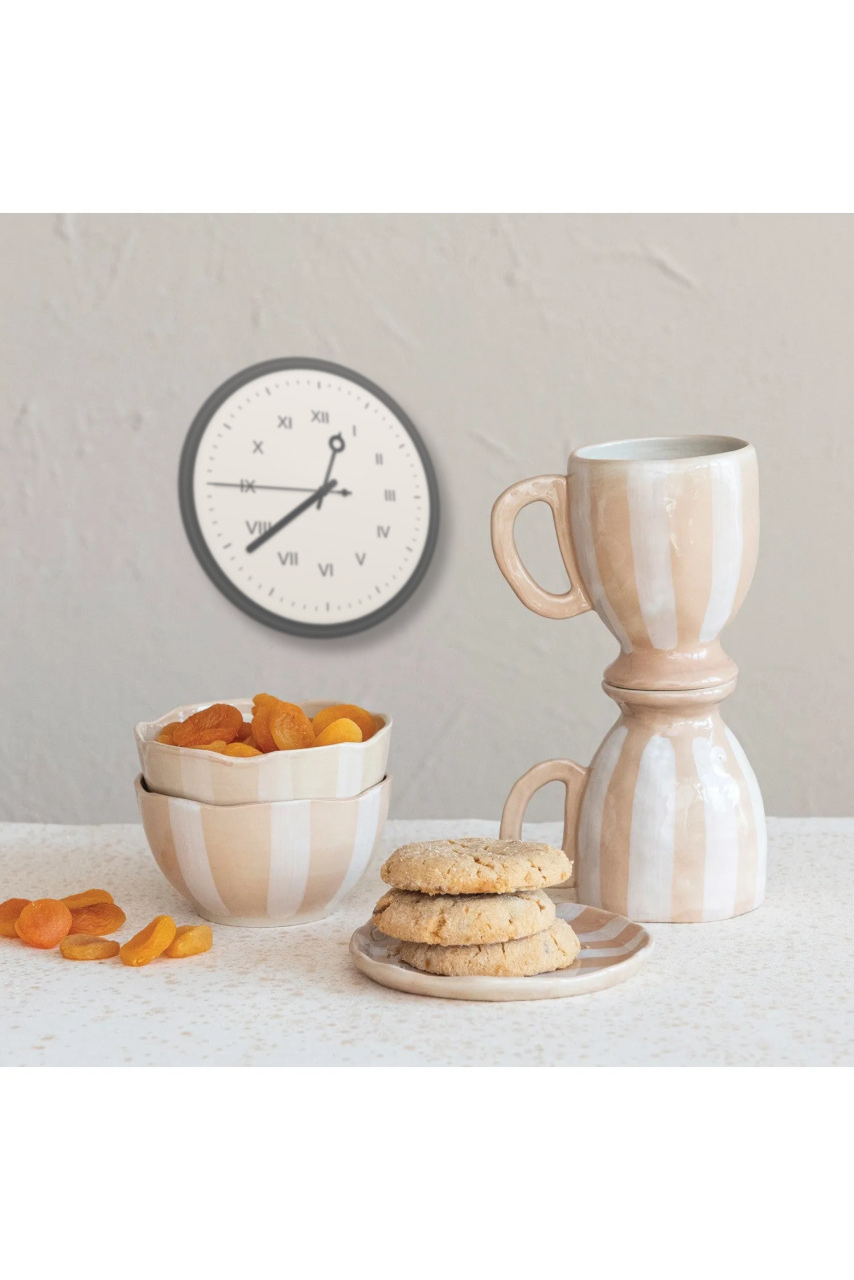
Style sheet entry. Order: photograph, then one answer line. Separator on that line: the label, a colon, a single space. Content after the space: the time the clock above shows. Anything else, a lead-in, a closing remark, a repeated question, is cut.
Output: 12:38:45
